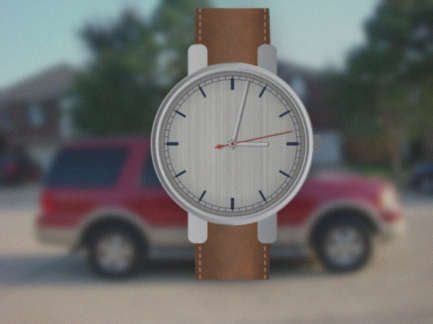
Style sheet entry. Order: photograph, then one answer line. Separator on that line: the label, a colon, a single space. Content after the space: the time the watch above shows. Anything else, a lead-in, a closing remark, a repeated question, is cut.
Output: 3:02:13
